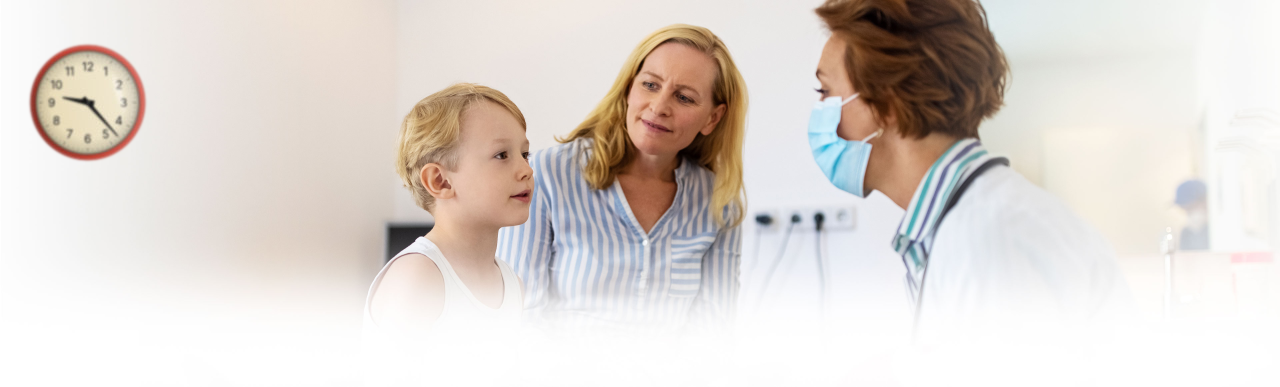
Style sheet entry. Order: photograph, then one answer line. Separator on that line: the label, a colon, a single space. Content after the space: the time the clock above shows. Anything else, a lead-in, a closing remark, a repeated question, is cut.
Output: 9:23
